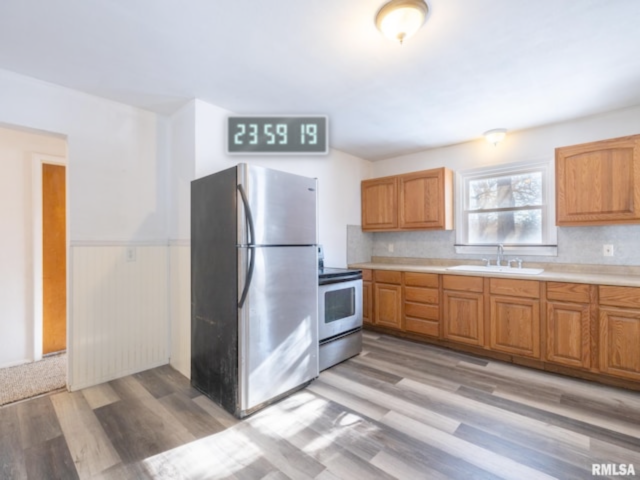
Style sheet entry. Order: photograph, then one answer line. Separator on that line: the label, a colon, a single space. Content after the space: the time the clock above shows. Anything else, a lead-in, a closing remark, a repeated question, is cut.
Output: 23:59:19
